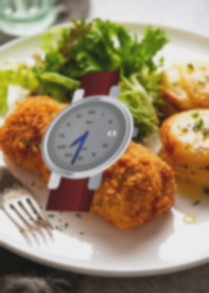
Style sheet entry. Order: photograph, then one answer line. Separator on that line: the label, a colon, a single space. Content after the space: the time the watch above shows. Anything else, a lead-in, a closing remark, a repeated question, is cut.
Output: 7:32
